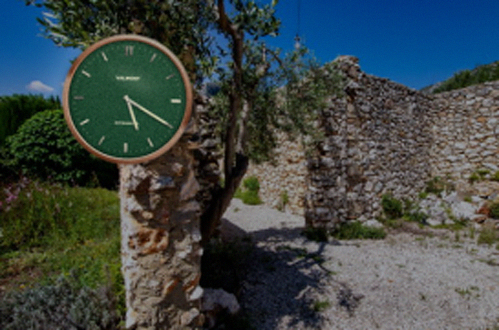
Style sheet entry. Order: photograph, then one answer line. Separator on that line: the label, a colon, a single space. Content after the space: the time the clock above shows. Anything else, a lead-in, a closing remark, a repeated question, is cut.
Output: 5:20
